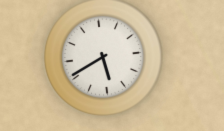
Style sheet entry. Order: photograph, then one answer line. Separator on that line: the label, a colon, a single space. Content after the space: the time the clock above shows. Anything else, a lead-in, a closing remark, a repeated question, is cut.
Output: 5:41
